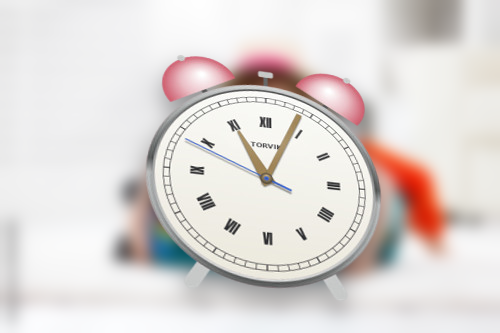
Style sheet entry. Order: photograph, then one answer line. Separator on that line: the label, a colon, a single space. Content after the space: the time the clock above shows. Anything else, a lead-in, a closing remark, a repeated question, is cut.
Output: 11:03:49
